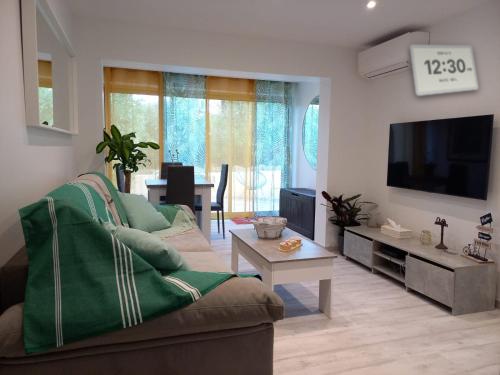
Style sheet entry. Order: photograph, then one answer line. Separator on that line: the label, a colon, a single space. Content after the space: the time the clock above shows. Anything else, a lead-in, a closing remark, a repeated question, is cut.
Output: 12:30
